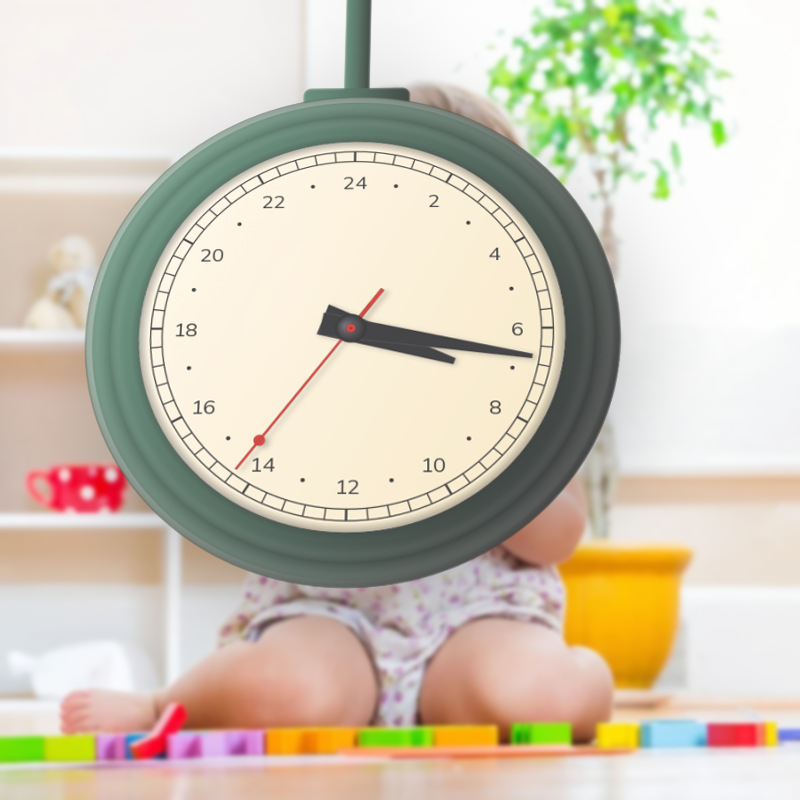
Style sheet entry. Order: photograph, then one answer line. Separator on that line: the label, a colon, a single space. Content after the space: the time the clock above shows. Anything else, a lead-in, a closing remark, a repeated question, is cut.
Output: 7:16:36
